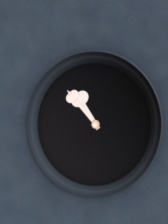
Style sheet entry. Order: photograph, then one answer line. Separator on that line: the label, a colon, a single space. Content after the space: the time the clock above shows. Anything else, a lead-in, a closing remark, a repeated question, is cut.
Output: 10:53
